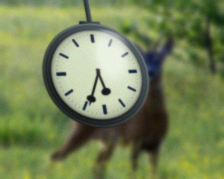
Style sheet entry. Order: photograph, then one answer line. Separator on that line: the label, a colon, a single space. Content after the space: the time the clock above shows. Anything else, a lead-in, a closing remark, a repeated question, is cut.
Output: 5:34
